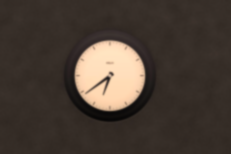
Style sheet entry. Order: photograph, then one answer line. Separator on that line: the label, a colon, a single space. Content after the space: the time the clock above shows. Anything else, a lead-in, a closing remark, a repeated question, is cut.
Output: 6:39
